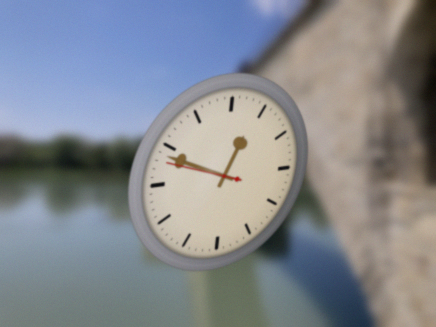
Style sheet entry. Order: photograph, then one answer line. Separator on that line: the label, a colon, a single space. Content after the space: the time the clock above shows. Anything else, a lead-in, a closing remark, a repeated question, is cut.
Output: 12:48:48
